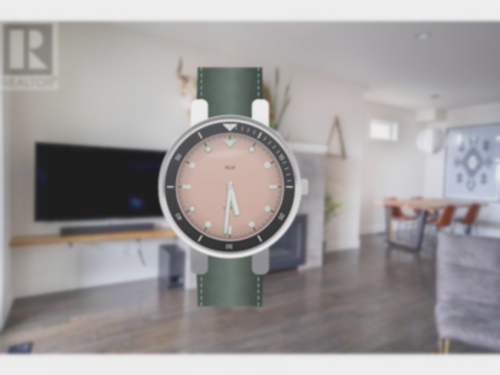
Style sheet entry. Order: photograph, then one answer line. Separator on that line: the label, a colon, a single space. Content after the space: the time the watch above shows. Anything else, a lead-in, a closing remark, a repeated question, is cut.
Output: 5:31
